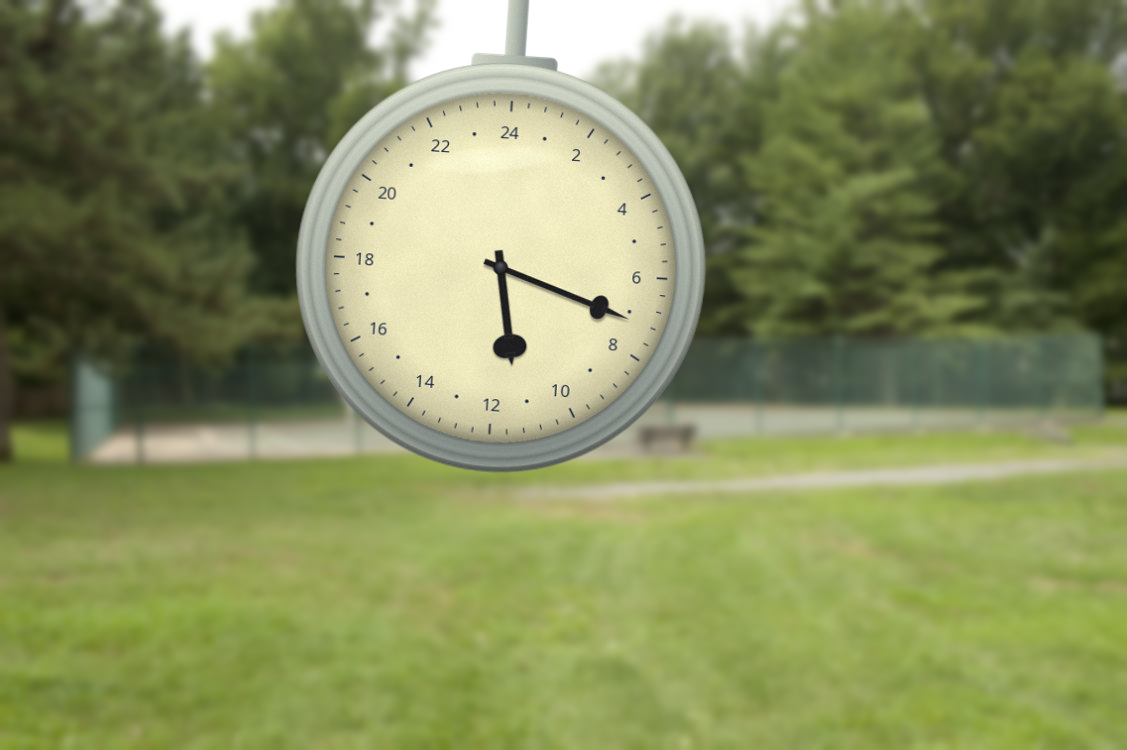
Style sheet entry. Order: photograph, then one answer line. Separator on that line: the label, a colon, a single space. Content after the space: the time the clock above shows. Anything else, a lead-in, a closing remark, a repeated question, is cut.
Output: 11:18
